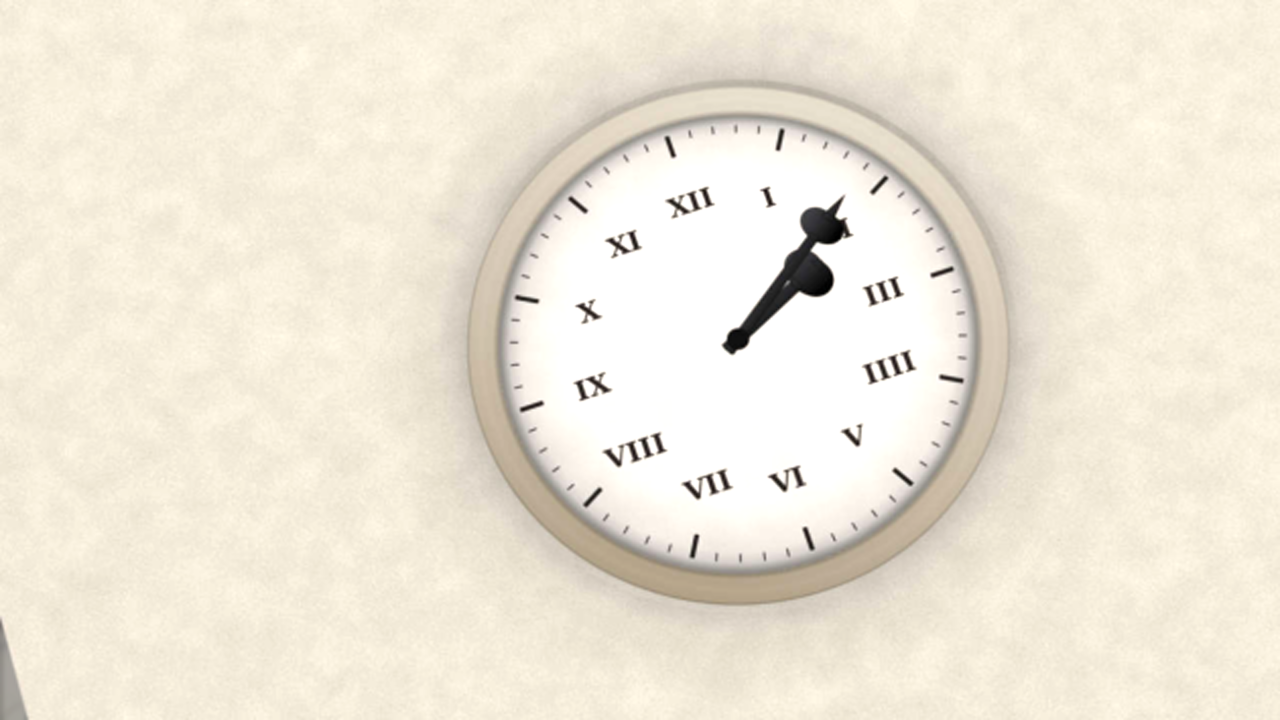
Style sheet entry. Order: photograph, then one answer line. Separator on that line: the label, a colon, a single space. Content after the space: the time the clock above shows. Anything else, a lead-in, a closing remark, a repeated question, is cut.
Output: 2:09
